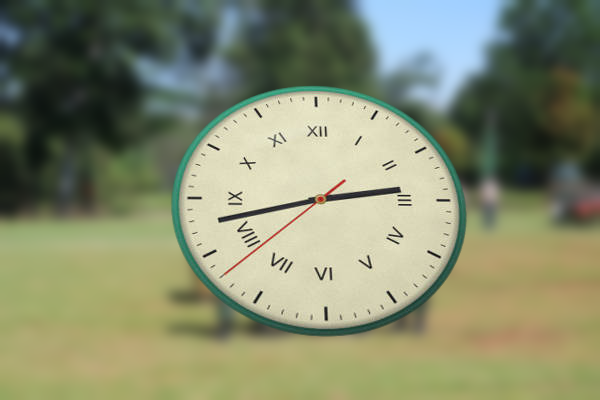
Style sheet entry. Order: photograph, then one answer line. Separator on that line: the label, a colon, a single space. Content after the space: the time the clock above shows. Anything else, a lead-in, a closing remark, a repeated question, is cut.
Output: 2:42:38
